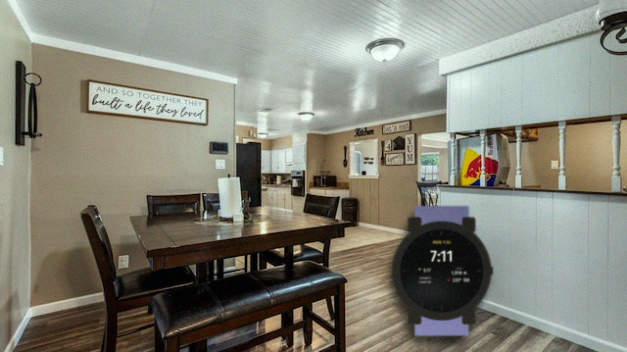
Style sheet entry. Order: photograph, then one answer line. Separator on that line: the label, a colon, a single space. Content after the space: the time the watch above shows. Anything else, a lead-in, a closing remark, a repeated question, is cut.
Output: 7:11
